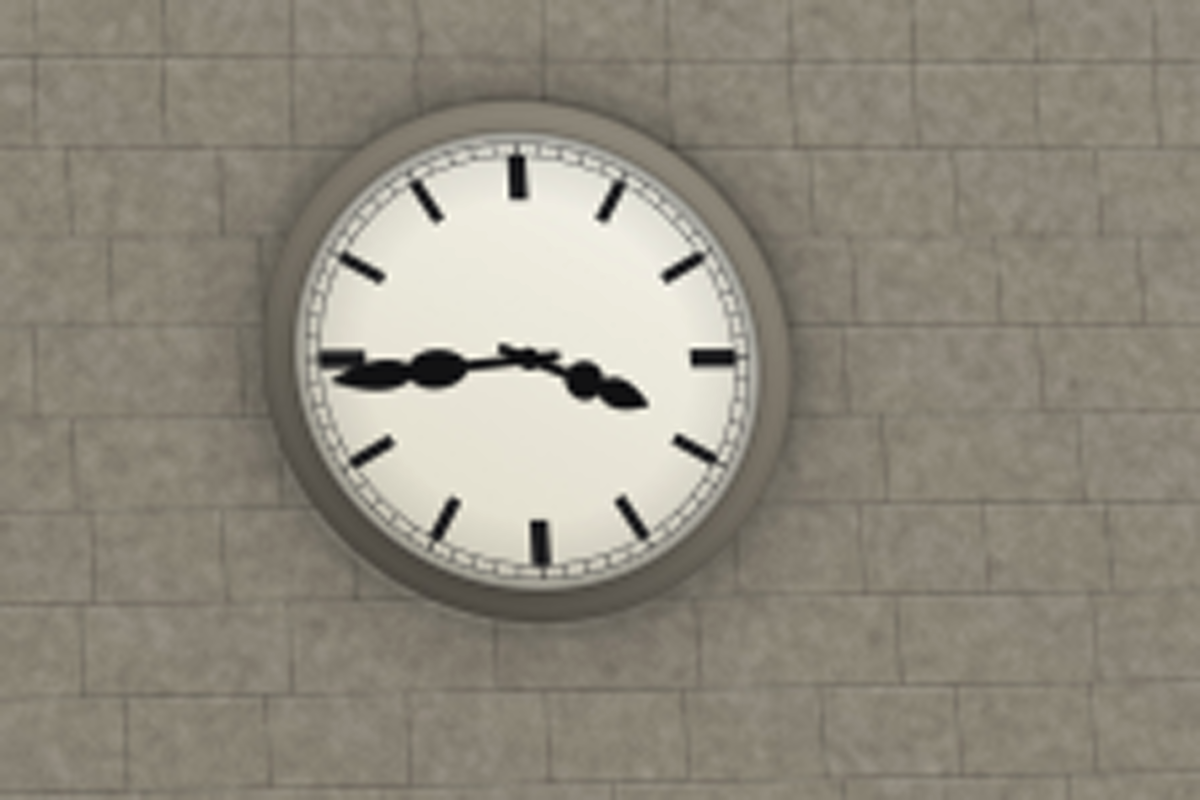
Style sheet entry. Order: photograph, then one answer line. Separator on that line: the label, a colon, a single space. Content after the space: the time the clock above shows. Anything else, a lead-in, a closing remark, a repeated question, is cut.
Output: 3:44
